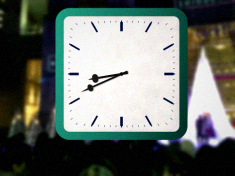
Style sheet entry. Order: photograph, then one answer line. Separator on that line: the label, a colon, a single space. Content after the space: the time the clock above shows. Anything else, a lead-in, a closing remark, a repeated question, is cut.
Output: 8:41
